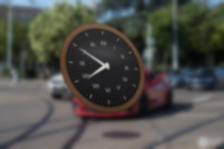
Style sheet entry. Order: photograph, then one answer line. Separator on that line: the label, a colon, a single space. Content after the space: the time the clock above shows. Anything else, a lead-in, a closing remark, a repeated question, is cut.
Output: 7:50
